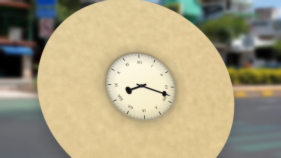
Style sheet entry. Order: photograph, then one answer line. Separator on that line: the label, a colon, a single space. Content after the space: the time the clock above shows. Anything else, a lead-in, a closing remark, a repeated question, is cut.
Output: 8:18
